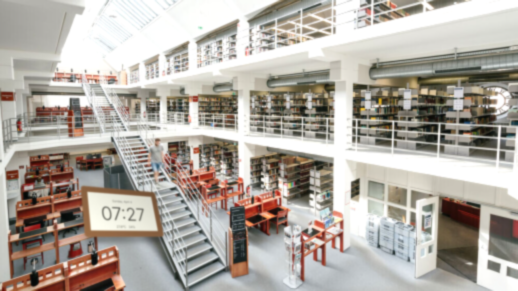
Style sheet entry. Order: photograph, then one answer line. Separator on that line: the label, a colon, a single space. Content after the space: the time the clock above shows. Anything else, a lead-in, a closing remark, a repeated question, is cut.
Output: 7:27
